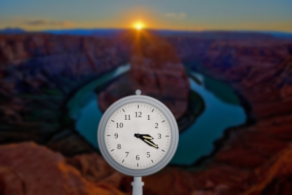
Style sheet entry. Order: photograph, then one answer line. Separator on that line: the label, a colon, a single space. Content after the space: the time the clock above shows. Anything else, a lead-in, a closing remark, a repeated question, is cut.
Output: 3:20
